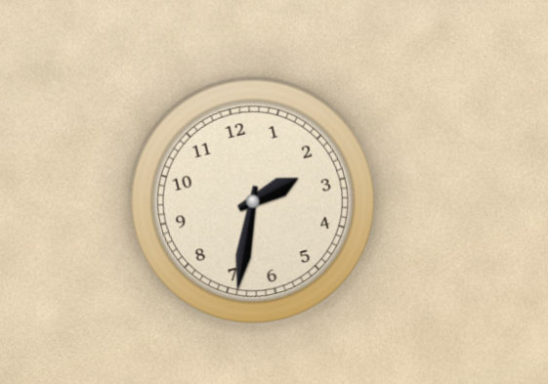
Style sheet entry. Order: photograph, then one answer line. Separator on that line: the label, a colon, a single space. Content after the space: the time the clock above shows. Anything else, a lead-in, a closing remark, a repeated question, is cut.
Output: 2:34
